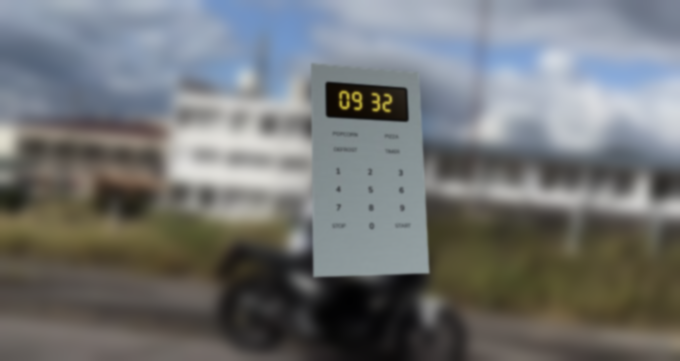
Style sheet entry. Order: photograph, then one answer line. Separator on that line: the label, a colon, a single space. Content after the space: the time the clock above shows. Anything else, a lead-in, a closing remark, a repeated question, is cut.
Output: 9:32
